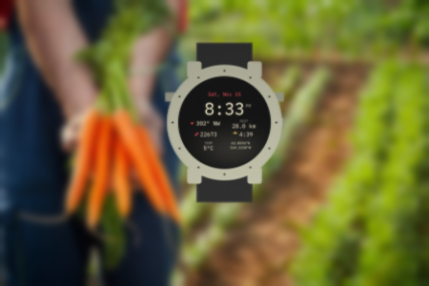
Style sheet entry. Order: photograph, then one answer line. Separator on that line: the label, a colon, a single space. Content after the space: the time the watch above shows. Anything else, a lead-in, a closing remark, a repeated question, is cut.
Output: 8:33
